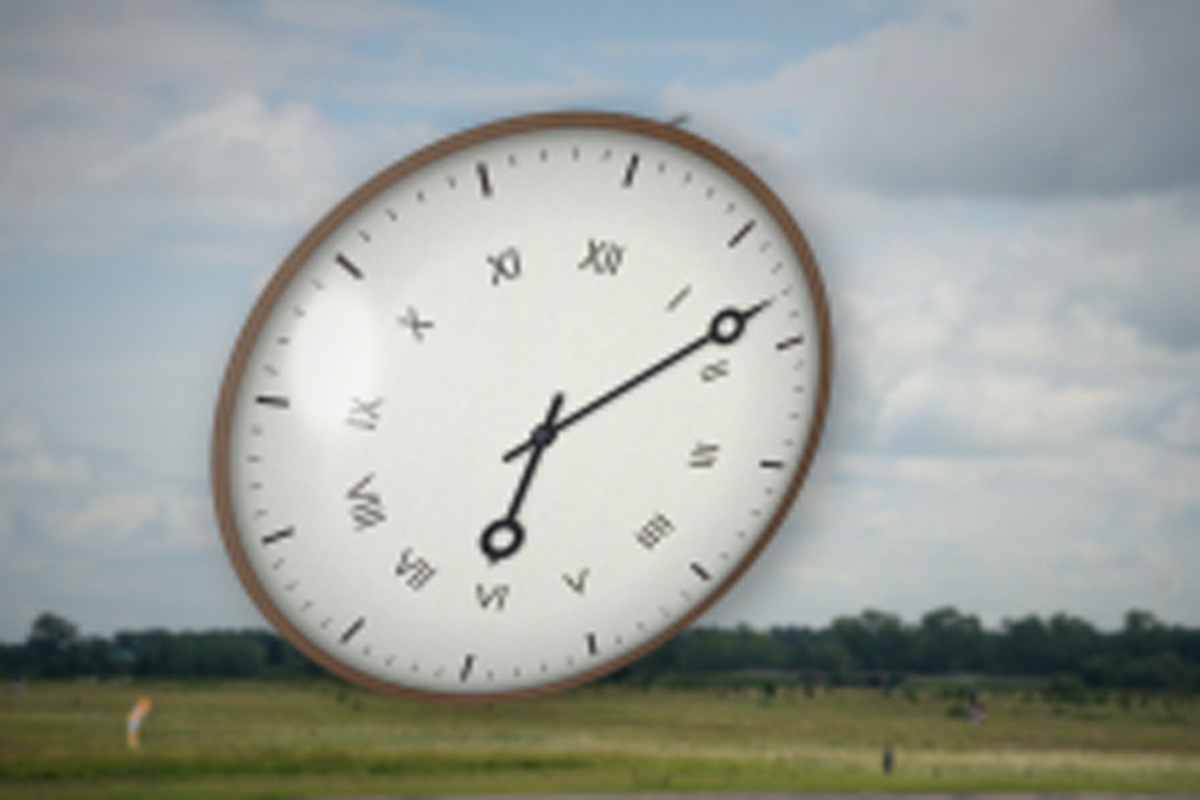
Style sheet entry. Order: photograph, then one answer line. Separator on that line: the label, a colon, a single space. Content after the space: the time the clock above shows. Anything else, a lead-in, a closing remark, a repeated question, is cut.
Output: 6:08
